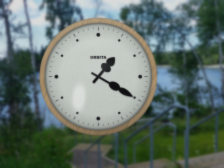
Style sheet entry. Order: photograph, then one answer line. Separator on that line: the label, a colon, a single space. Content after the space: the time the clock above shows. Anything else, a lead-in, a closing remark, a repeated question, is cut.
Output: 1:20
